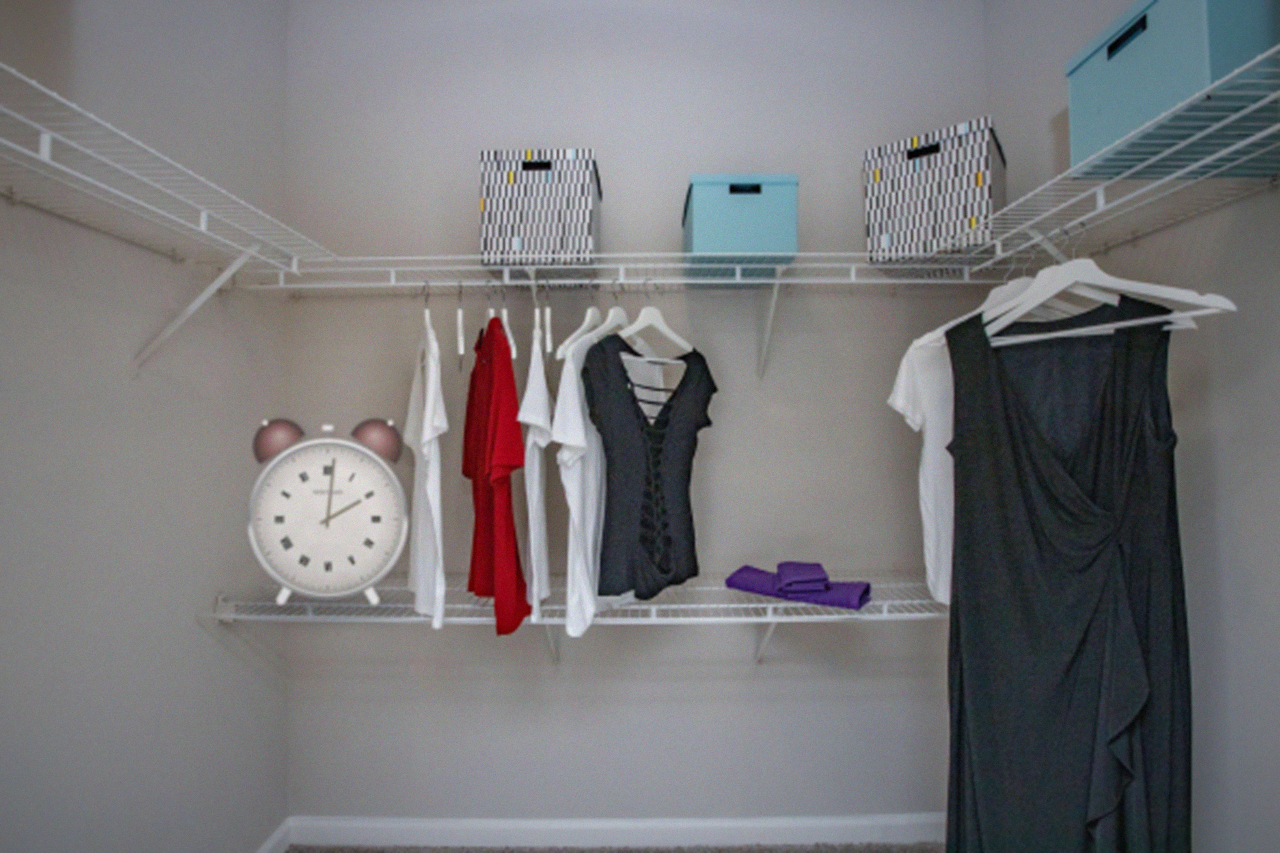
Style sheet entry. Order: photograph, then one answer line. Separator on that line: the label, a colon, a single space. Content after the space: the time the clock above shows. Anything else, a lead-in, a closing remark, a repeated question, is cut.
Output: 2:01
